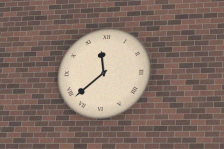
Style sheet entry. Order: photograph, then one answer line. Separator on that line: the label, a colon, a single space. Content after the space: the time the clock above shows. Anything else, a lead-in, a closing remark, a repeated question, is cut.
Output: 11:38
